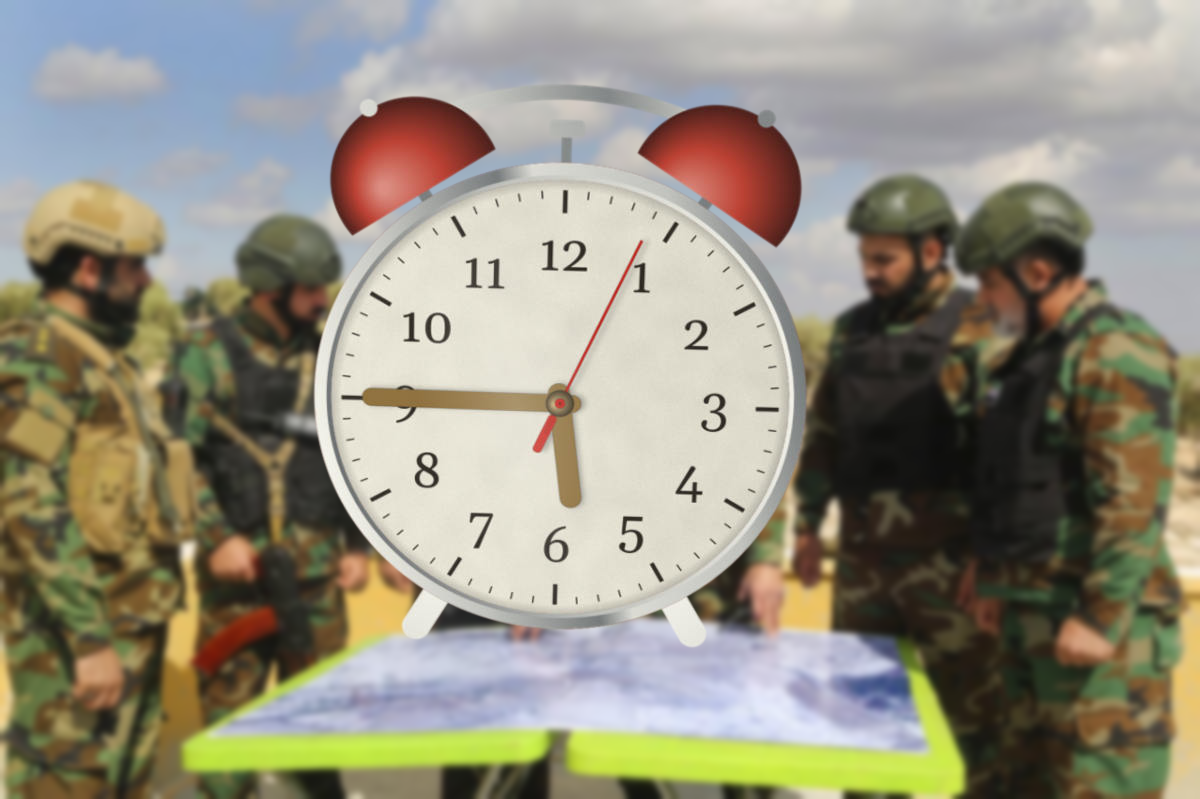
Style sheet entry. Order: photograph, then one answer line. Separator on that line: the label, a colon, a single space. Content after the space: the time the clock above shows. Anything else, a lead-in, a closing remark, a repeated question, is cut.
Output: 5:45:04
